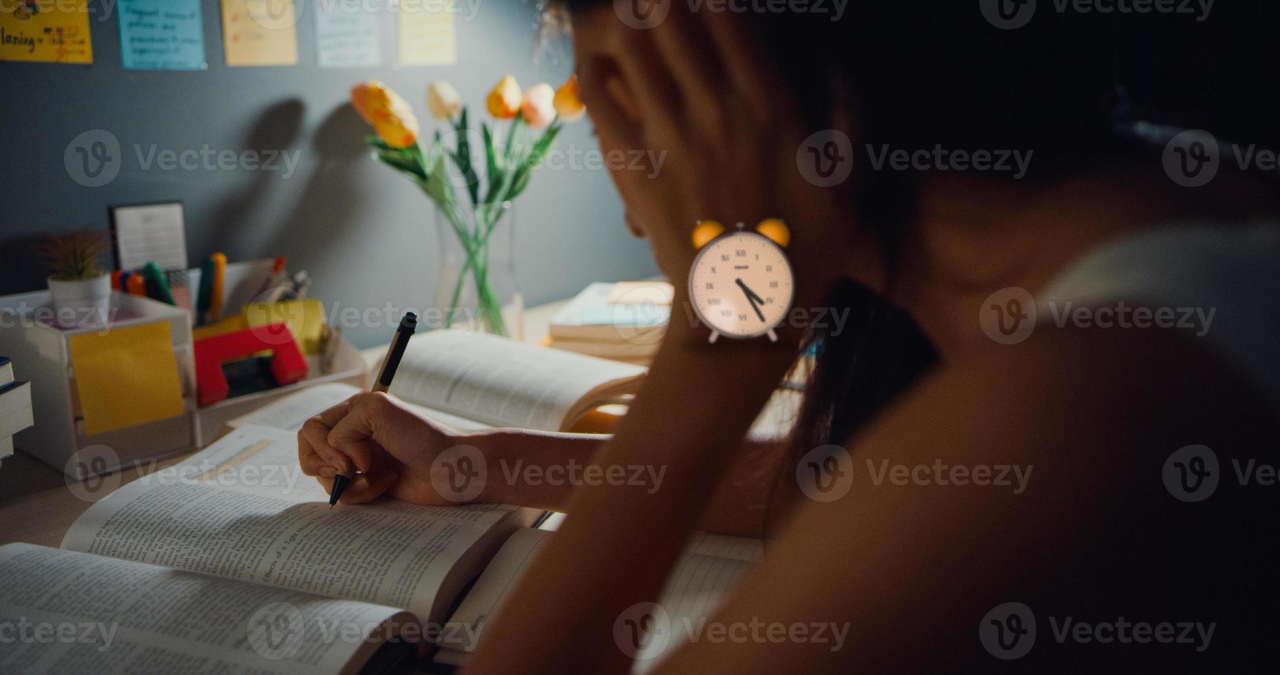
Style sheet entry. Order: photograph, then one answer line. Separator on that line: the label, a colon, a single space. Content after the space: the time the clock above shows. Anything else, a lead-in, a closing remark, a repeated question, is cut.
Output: 4:25
